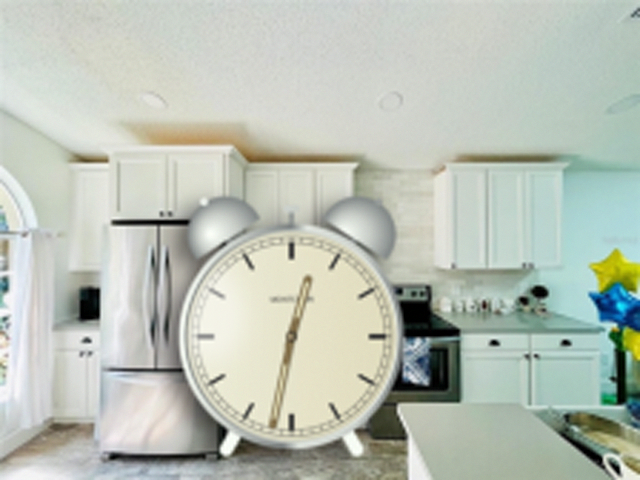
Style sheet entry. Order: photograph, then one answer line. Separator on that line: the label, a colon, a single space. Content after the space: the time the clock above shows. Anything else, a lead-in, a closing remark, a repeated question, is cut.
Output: 12:32
